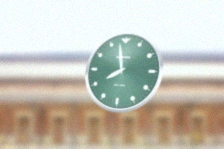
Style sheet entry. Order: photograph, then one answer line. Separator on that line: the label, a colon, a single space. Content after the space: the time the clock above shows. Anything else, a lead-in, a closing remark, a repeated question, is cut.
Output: 7:58
